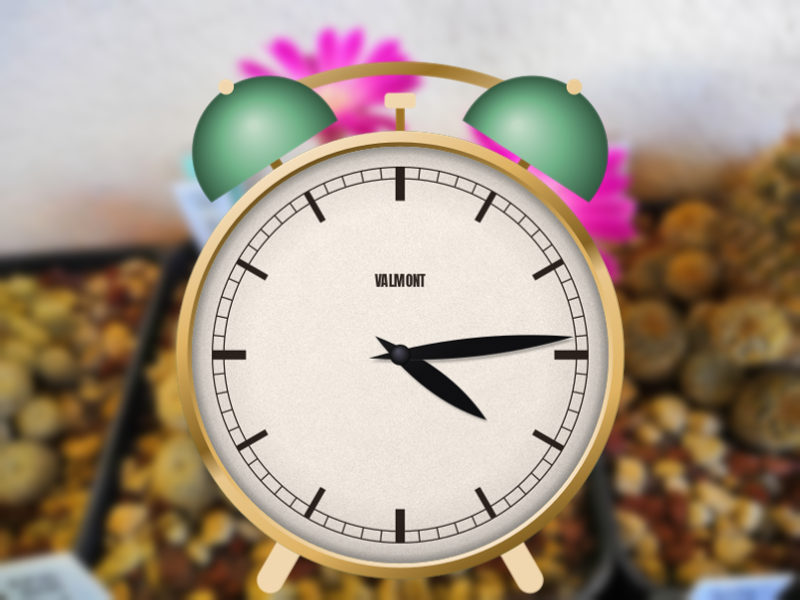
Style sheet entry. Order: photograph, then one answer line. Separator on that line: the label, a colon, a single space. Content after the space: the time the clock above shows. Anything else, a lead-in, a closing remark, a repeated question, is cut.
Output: 4:14
